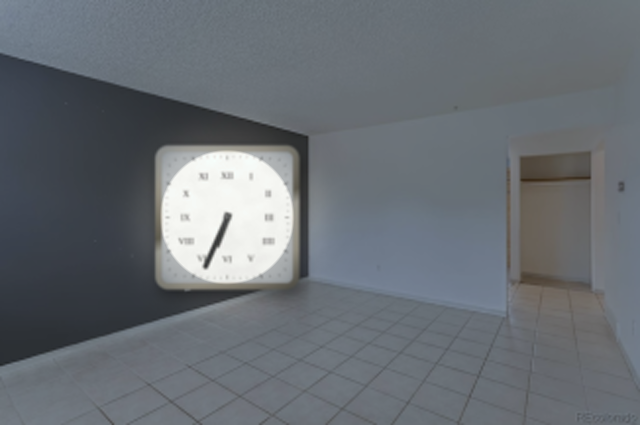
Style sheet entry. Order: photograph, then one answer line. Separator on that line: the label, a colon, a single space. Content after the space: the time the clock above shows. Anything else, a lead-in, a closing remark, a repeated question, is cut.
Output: 6:34
